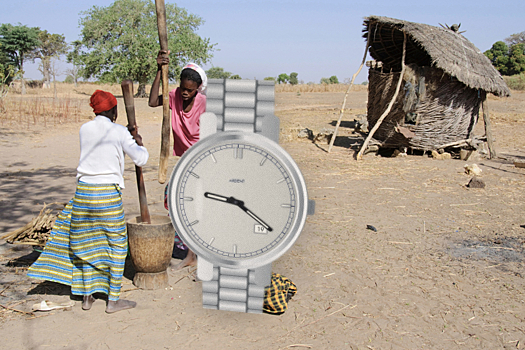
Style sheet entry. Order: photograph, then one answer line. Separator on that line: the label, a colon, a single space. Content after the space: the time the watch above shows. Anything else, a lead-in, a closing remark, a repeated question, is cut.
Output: 9:21
